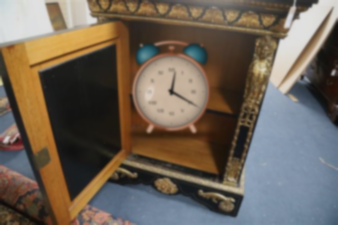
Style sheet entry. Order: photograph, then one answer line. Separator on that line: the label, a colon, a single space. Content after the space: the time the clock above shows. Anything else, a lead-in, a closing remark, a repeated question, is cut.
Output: 12:20
